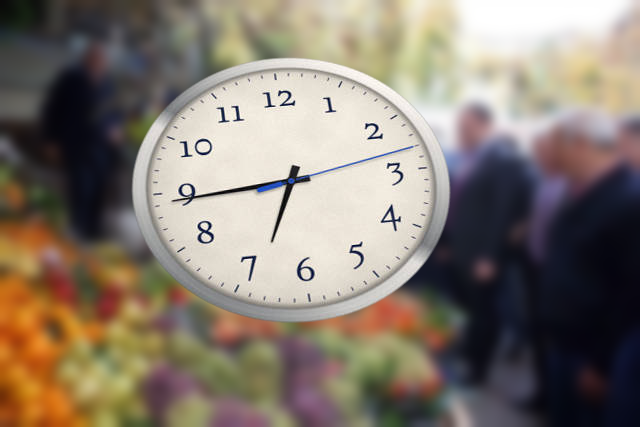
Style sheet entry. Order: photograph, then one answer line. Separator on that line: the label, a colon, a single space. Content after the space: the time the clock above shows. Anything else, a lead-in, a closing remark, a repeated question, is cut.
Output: 6:44:13
